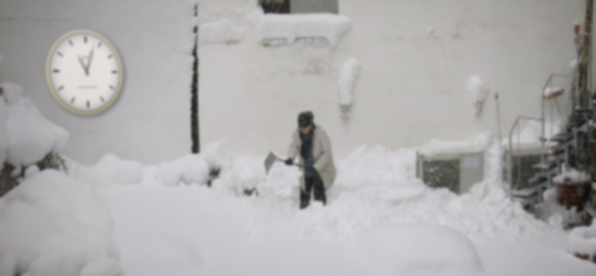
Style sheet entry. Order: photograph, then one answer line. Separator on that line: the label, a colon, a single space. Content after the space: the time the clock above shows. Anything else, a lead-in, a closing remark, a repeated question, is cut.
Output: 11:03
